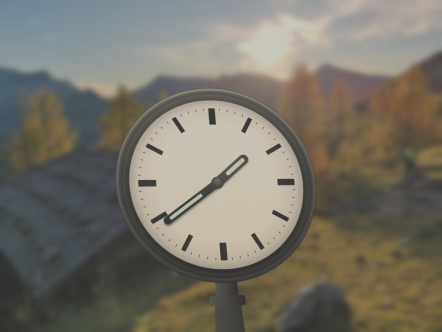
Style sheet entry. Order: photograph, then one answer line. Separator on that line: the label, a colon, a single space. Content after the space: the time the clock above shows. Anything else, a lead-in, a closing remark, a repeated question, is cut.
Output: 1:39
